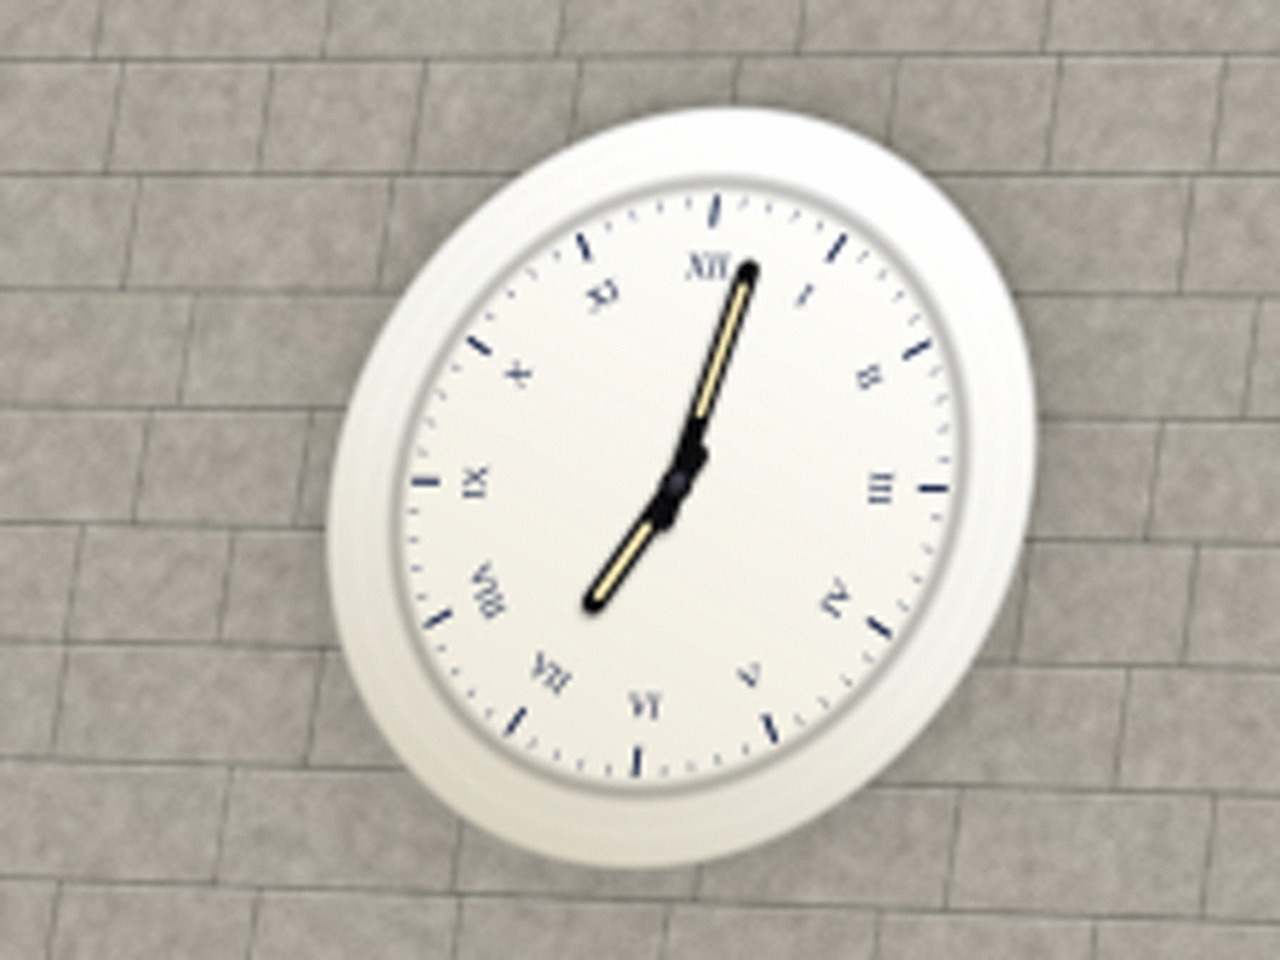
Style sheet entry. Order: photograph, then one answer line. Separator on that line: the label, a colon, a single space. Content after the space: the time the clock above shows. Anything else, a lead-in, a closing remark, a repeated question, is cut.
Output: 7:02
